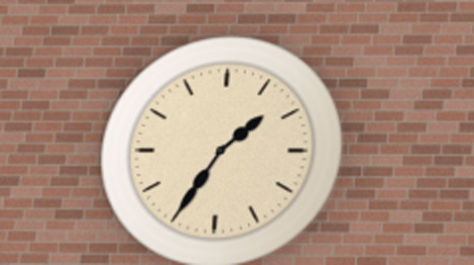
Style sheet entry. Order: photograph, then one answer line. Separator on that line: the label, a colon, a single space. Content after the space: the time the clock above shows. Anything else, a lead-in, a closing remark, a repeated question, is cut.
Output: 1:35
